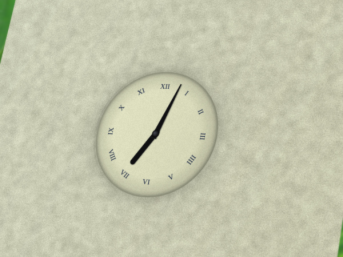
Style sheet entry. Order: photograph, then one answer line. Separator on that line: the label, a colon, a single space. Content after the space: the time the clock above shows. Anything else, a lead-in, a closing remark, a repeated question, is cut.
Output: 7:03
